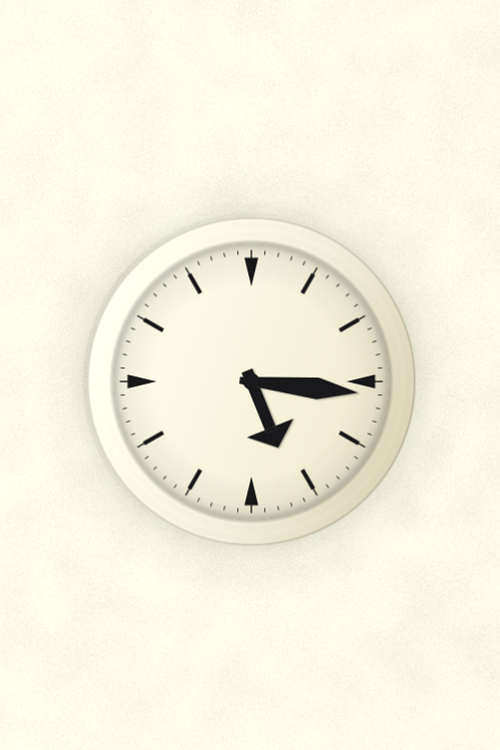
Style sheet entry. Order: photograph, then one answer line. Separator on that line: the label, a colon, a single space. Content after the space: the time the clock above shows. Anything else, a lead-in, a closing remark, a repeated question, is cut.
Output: 5:16
